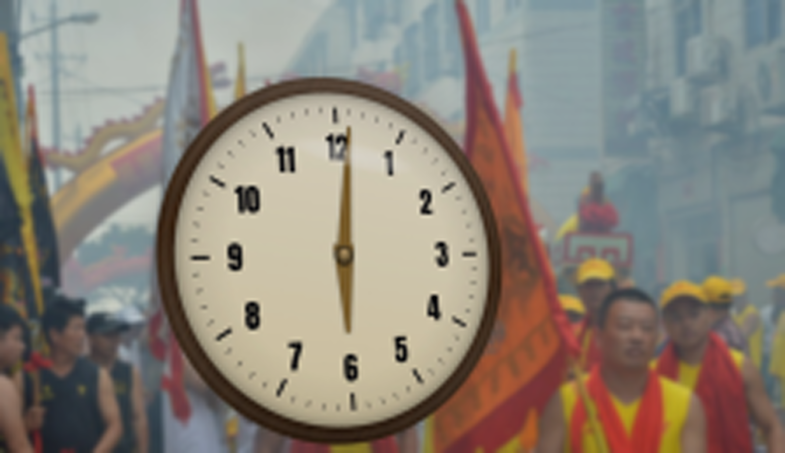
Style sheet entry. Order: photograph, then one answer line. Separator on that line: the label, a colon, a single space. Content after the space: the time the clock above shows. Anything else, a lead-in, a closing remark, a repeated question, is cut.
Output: 6:01
